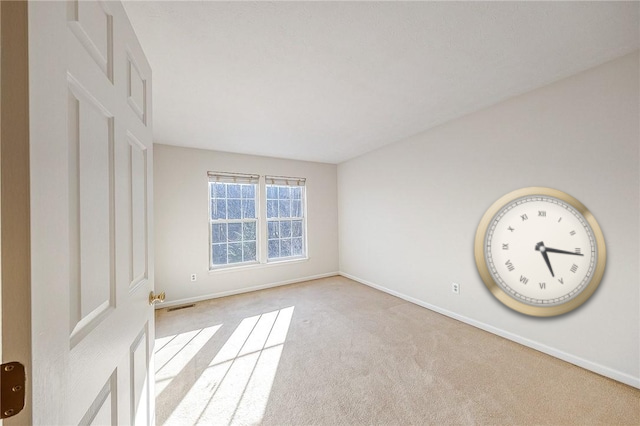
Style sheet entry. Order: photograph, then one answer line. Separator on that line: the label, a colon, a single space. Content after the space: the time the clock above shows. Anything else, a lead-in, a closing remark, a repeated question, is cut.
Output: 5:16
